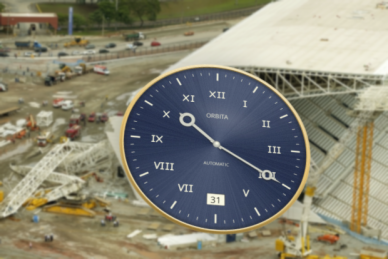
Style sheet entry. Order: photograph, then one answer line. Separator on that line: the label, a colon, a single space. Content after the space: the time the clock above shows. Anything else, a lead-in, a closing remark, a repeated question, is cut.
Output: 10:20
